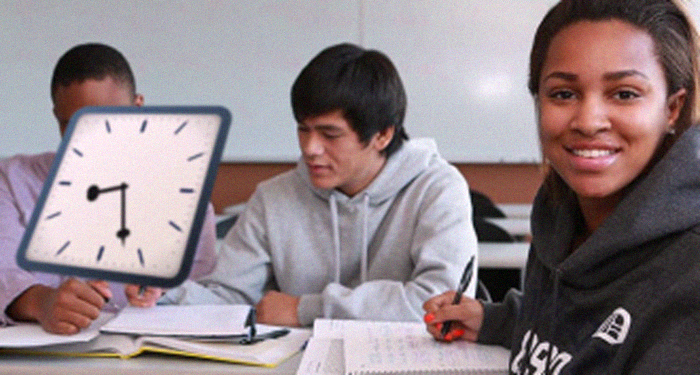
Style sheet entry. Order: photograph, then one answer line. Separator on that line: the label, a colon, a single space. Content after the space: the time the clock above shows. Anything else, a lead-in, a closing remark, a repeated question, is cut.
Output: 8:27
